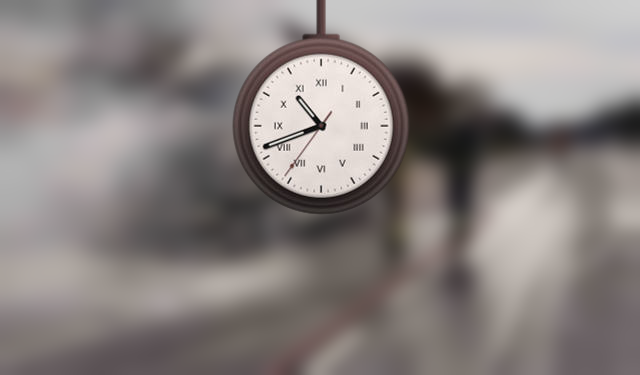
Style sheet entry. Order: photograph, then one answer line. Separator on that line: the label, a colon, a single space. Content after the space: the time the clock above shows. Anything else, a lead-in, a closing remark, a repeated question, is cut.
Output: 10:41:36
